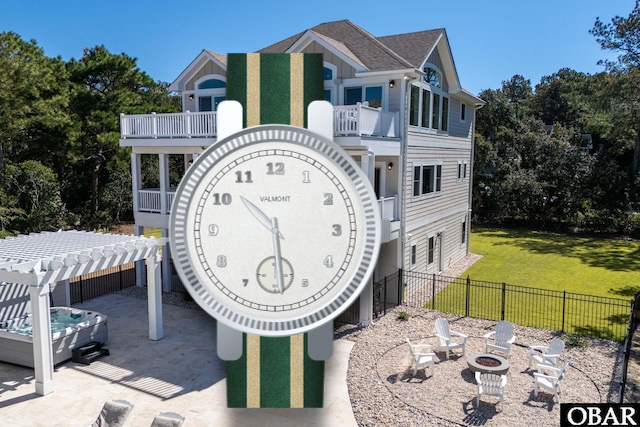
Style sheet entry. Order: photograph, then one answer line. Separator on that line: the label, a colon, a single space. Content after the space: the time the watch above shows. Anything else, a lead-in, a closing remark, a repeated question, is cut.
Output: 10:29
